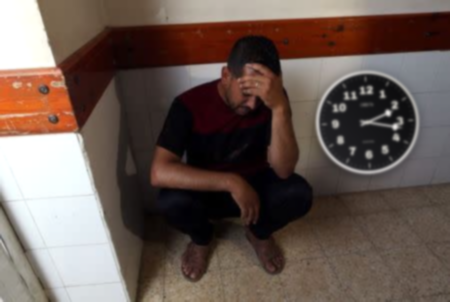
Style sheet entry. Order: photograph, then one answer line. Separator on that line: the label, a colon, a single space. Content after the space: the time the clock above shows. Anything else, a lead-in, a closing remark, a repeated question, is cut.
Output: 2:17
